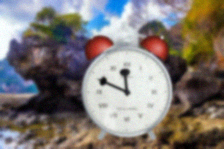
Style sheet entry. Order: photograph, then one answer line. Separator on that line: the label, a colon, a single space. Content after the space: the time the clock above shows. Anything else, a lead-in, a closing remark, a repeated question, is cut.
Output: 11:49
